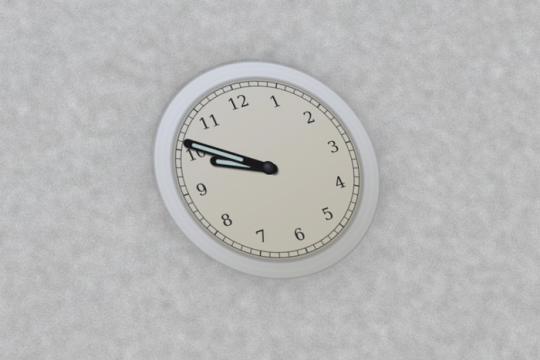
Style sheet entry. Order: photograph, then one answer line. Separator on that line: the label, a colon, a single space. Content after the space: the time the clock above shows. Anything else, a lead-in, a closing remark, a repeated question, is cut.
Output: 9:51
